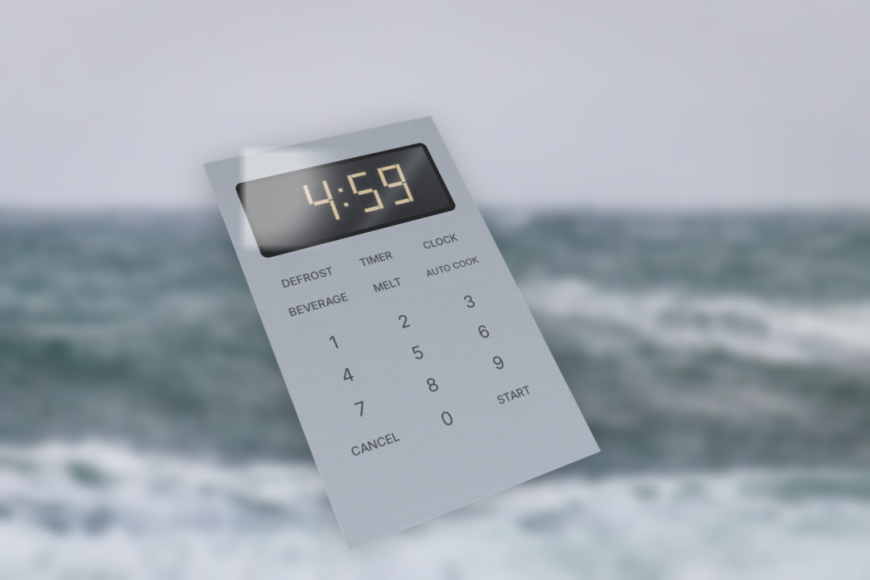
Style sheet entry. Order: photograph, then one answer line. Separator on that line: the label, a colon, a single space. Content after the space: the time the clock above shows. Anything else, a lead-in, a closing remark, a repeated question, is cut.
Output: 4:59
